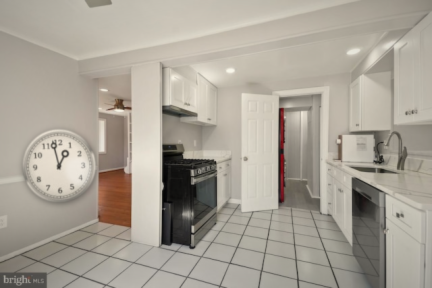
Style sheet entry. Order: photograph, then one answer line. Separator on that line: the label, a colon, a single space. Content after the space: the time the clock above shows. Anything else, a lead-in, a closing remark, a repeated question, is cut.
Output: 12:58
